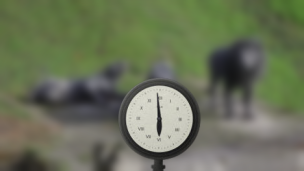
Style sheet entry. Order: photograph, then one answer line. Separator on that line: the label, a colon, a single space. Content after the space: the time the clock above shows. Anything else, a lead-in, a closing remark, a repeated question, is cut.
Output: 5:59
